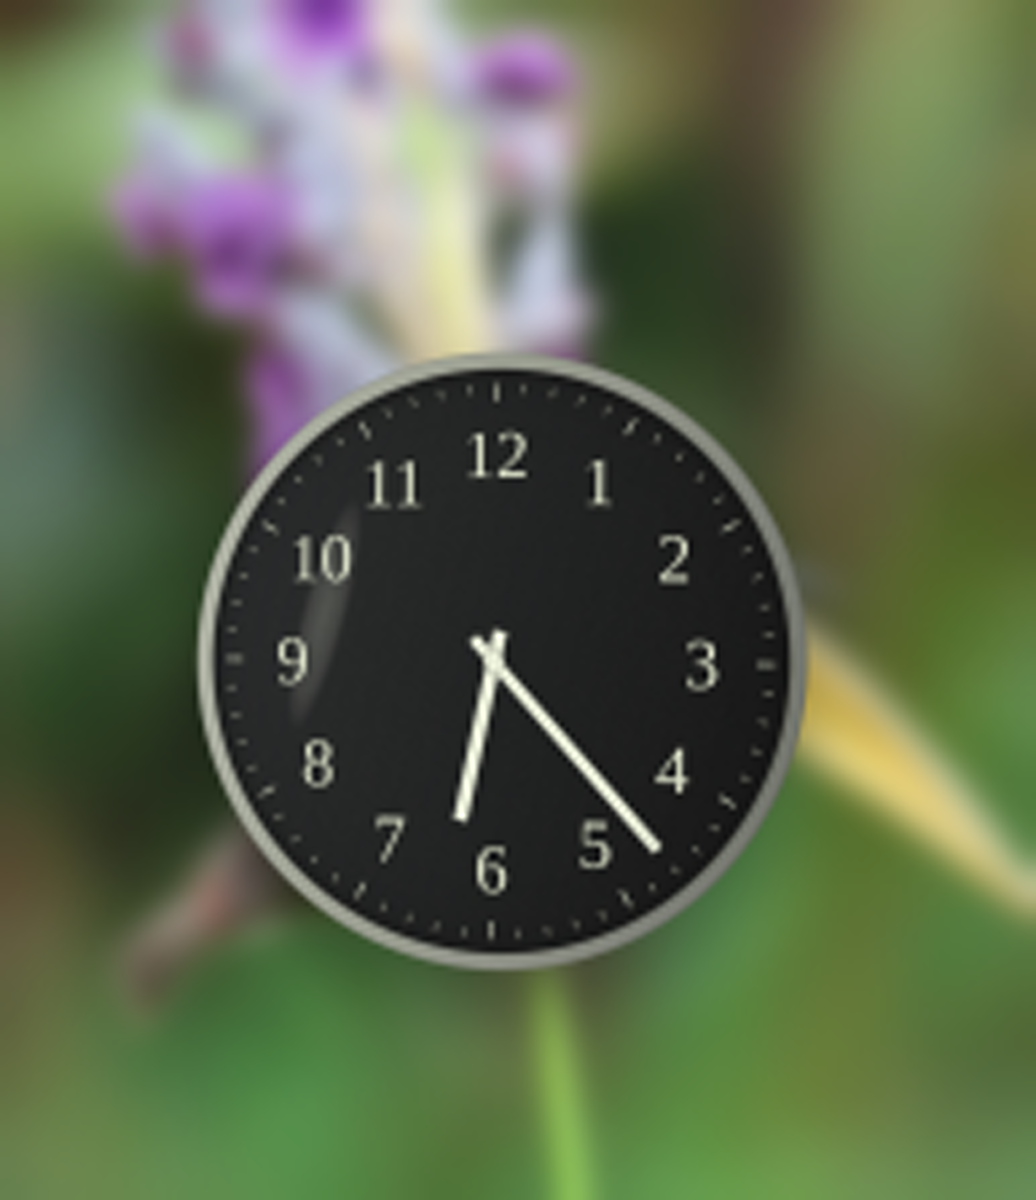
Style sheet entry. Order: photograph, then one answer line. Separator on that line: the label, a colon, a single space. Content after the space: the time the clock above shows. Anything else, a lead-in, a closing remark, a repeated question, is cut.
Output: 6:23
